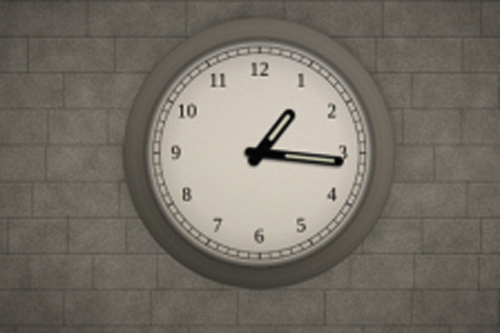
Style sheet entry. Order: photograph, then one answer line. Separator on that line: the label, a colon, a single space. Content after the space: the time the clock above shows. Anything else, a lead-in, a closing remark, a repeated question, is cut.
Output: 1:16
